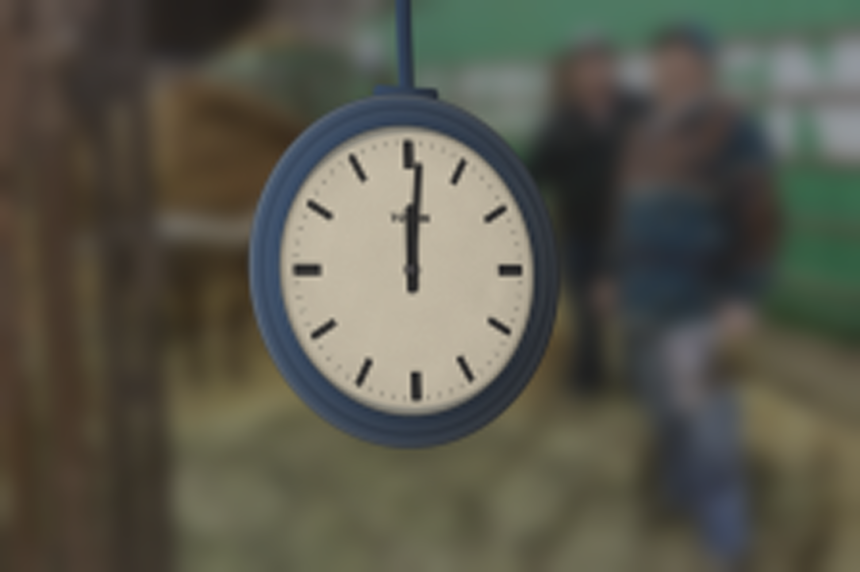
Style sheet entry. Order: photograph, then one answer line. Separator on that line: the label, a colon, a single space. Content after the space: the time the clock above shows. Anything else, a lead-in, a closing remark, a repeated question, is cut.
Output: 12:01
